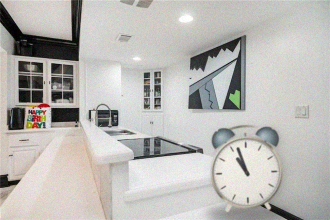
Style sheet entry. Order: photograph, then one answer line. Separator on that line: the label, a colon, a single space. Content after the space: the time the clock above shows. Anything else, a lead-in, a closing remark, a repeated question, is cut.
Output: 10:57
